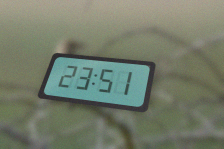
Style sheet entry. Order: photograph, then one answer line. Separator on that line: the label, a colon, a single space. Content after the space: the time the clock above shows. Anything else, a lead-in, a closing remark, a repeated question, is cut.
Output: 23:51
